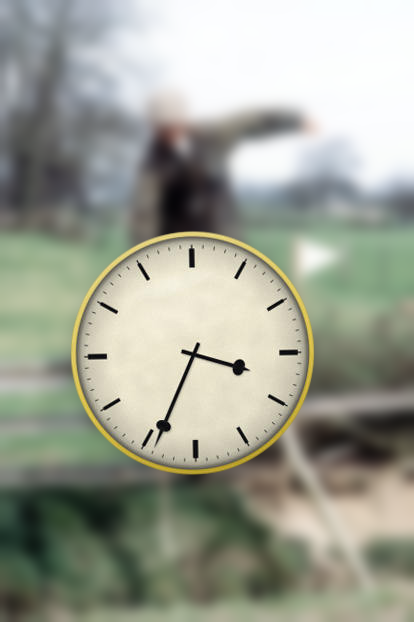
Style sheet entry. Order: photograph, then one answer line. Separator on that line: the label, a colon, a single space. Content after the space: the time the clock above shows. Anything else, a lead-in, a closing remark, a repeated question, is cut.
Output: 3:34
